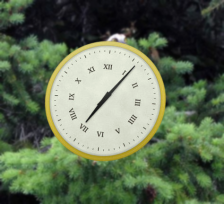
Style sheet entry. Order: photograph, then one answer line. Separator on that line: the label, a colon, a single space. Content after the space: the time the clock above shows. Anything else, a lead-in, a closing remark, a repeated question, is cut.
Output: 7:06
